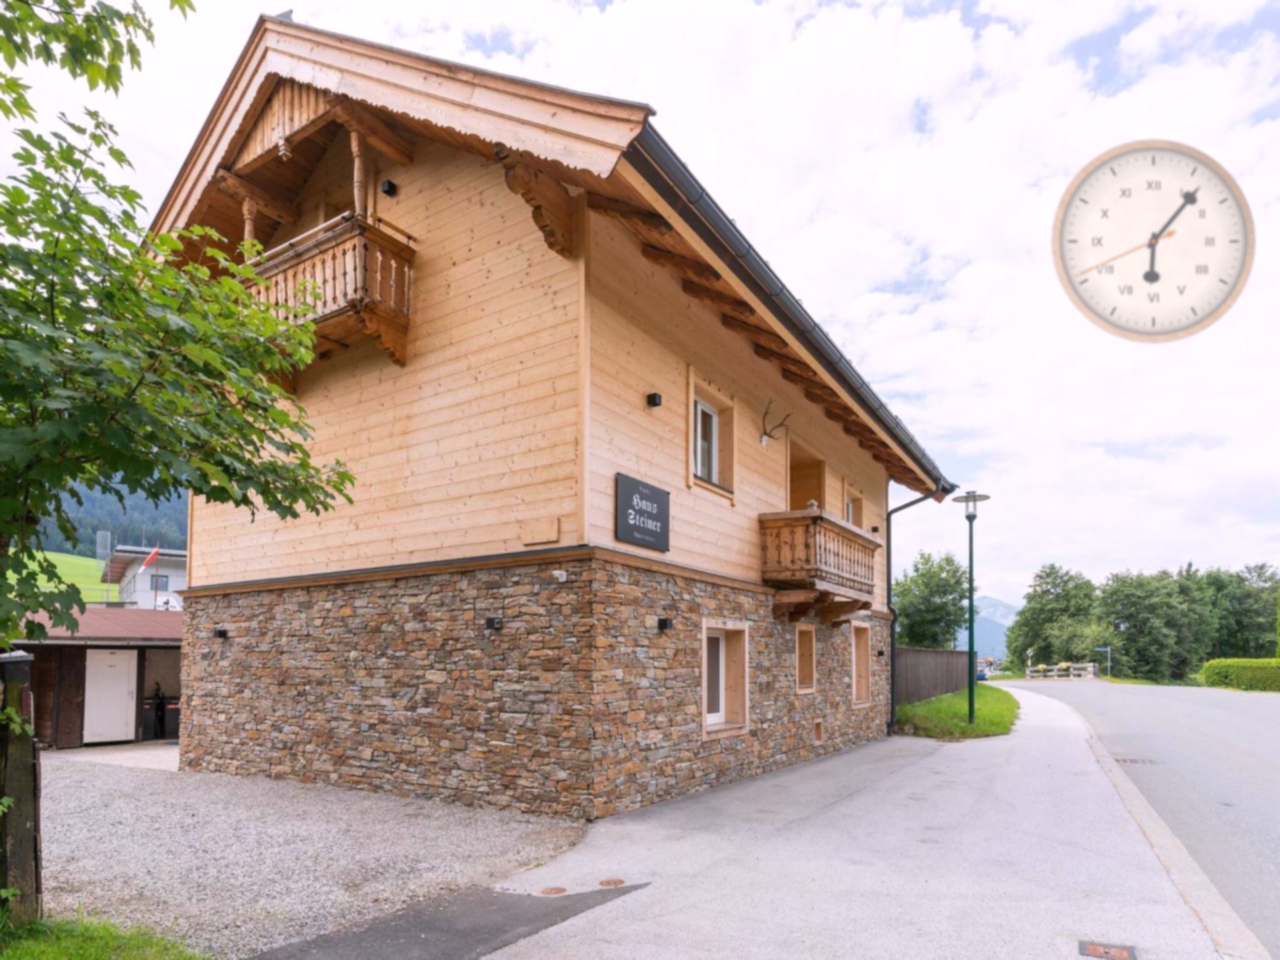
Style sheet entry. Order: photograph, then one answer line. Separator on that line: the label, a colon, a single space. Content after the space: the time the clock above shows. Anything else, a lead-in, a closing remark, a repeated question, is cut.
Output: 6:06:41
